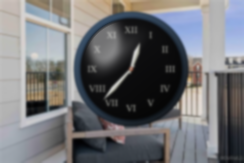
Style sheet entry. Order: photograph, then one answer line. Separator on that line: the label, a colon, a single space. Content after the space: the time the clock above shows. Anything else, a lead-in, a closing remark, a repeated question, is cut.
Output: 12:37
